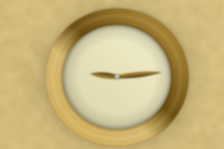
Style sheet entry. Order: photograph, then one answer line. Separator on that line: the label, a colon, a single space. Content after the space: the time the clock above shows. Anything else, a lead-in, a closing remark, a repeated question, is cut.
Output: 9:14
